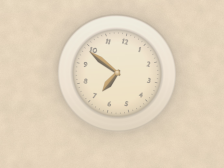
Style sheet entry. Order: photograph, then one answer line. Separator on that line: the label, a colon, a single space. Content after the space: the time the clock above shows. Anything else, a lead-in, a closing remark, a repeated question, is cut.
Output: 6:49
